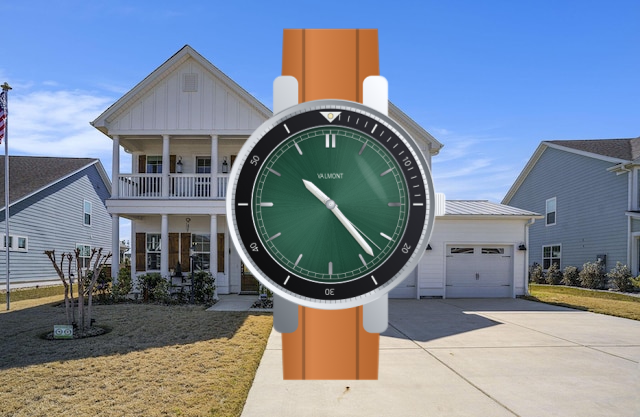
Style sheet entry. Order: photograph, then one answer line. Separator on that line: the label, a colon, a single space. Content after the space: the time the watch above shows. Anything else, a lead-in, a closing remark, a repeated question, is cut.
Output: 10:23:22
